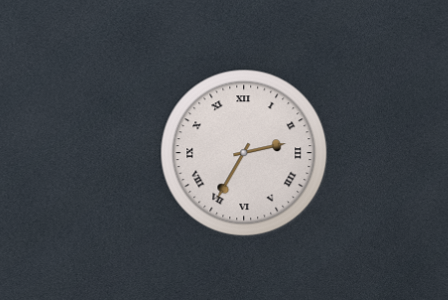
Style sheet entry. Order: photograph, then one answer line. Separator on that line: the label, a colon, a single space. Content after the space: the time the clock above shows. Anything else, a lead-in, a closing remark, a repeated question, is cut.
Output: 2:35
